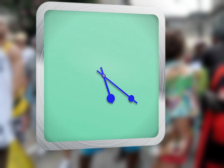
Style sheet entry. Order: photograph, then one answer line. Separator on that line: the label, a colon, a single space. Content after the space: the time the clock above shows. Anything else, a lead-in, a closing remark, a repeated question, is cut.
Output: 5:21
